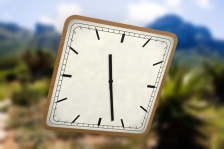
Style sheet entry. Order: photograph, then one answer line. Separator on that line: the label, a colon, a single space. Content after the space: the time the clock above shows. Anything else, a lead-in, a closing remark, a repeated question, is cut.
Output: 11:27
